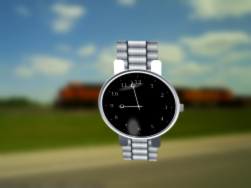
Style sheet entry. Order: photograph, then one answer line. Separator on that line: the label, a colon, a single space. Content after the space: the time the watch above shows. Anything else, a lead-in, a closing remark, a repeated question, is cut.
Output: 8:58
